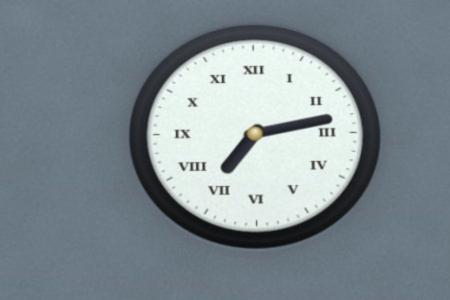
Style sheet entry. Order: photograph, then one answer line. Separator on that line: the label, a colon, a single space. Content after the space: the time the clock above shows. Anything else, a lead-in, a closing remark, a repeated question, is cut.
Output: 7:13
